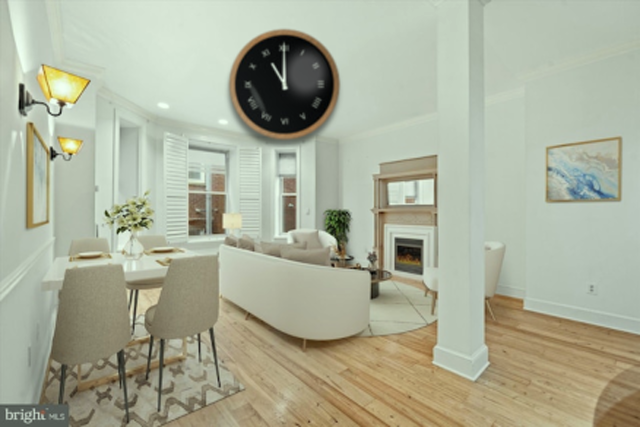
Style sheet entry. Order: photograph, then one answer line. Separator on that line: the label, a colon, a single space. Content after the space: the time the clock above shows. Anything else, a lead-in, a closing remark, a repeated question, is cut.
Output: 11:00
